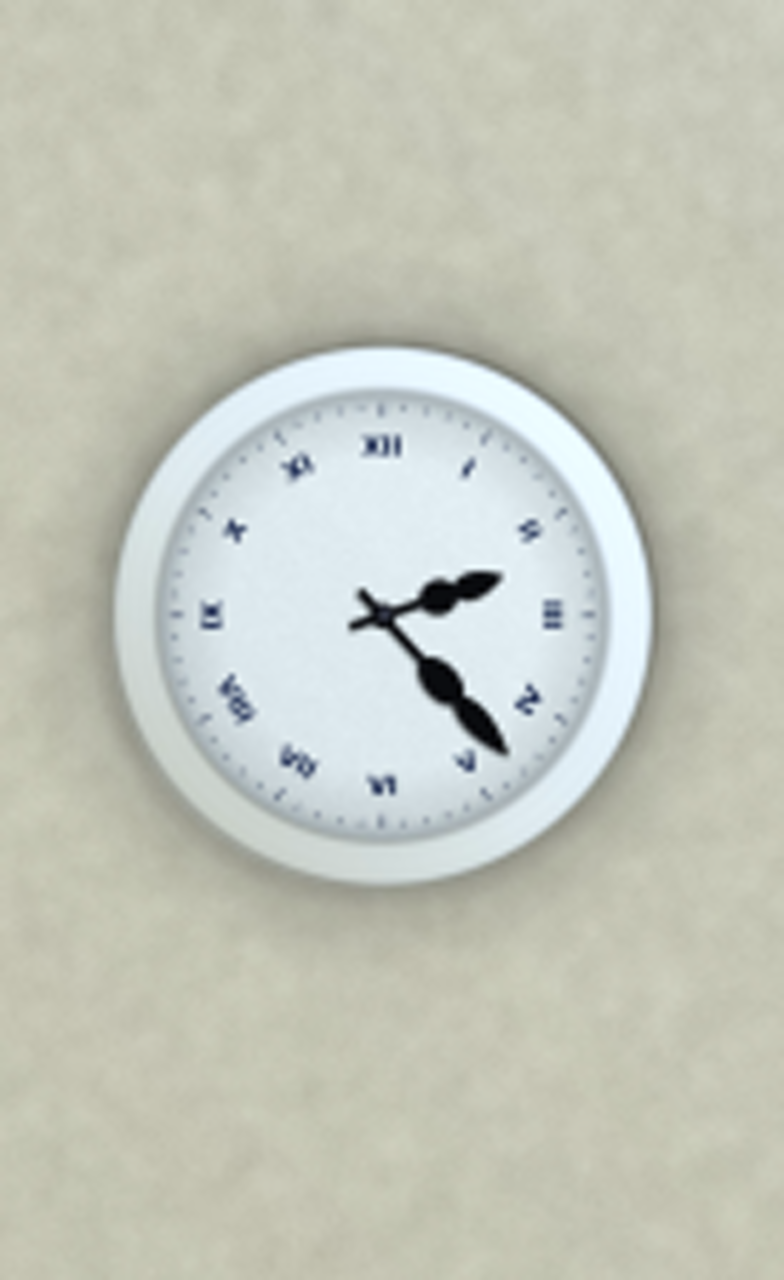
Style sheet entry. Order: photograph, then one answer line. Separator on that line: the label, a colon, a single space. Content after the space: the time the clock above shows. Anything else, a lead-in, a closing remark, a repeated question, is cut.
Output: 2:23
